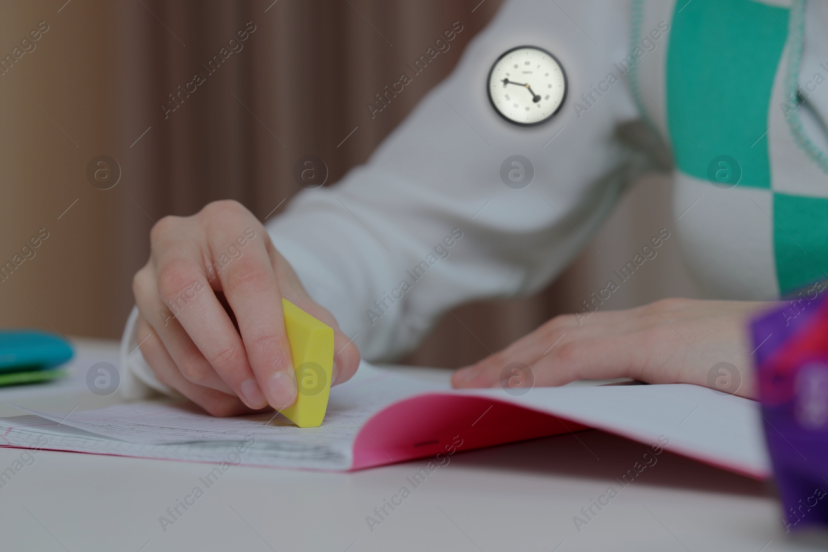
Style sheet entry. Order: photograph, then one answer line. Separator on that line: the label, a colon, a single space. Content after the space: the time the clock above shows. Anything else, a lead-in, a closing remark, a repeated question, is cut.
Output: 4:47
